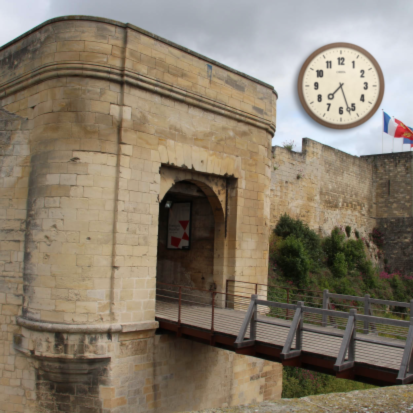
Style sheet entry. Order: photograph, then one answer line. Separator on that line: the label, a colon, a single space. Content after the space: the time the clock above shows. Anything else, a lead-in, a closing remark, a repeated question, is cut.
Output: 7:27
